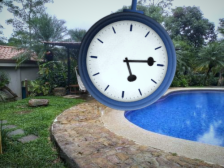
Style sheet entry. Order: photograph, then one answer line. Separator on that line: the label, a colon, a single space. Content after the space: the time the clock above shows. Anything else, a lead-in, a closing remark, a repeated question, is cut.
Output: 5:14
